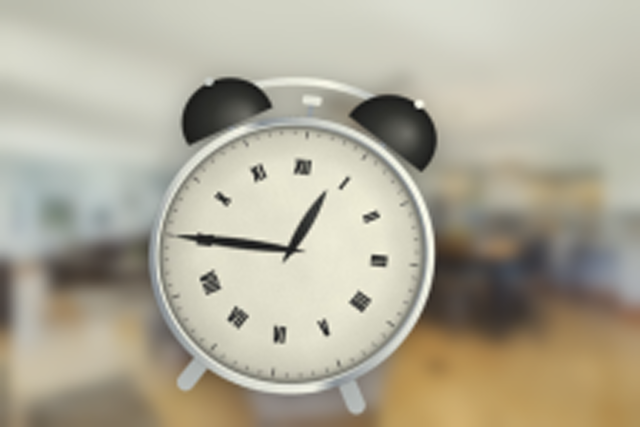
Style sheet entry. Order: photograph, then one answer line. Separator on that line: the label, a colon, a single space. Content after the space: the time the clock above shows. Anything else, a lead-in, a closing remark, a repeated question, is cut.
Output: 12:45
